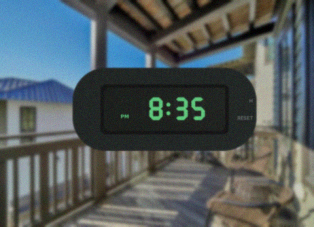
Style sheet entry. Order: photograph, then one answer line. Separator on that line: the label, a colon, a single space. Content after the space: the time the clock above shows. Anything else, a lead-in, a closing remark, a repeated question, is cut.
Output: 8:35
